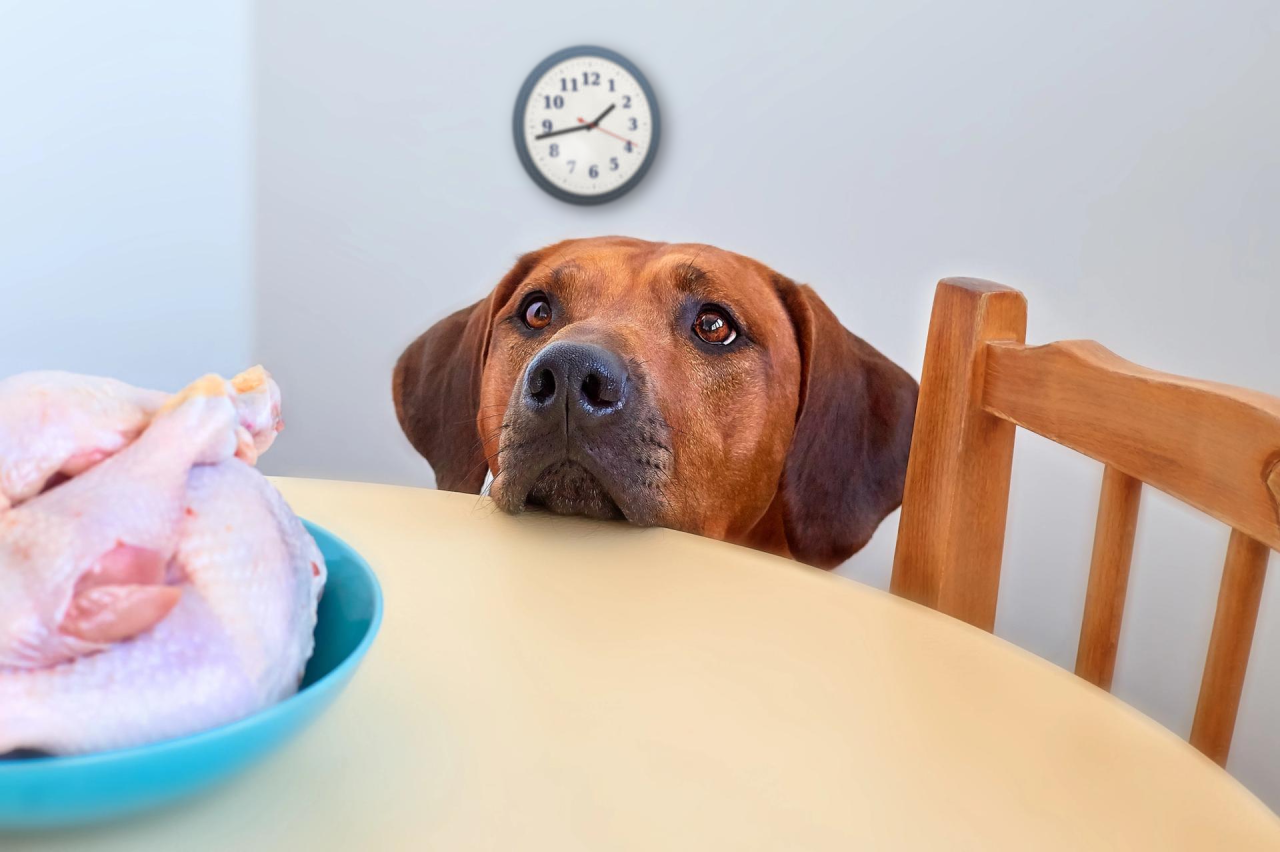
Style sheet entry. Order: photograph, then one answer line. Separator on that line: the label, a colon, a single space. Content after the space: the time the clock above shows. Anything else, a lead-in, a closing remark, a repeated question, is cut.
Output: 1:43:19
